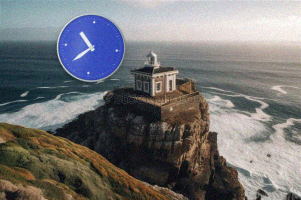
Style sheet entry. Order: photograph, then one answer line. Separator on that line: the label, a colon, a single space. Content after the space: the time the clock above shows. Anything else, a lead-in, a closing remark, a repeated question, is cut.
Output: 10:38
